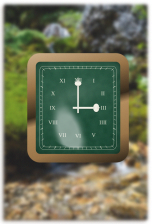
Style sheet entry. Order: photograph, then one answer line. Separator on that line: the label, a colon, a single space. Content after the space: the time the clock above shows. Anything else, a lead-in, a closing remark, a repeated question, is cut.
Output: 3:00
